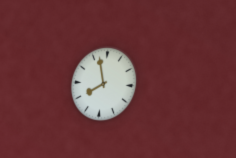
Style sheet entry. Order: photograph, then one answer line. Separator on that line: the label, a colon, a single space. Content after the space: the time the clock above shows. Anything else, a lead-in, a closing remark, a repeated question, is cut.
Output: 7:57
